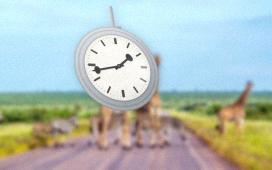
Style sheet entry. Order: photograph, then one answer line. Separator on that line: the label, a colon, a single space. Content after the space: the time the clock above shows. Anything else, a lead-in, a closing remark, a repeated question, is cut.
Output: 1:43
